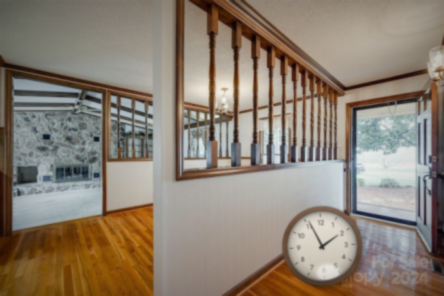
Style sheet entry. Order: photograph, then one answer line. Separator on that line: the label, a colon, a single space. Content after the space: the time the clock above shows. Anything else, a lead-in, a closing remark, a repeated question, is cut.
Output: 1:56
